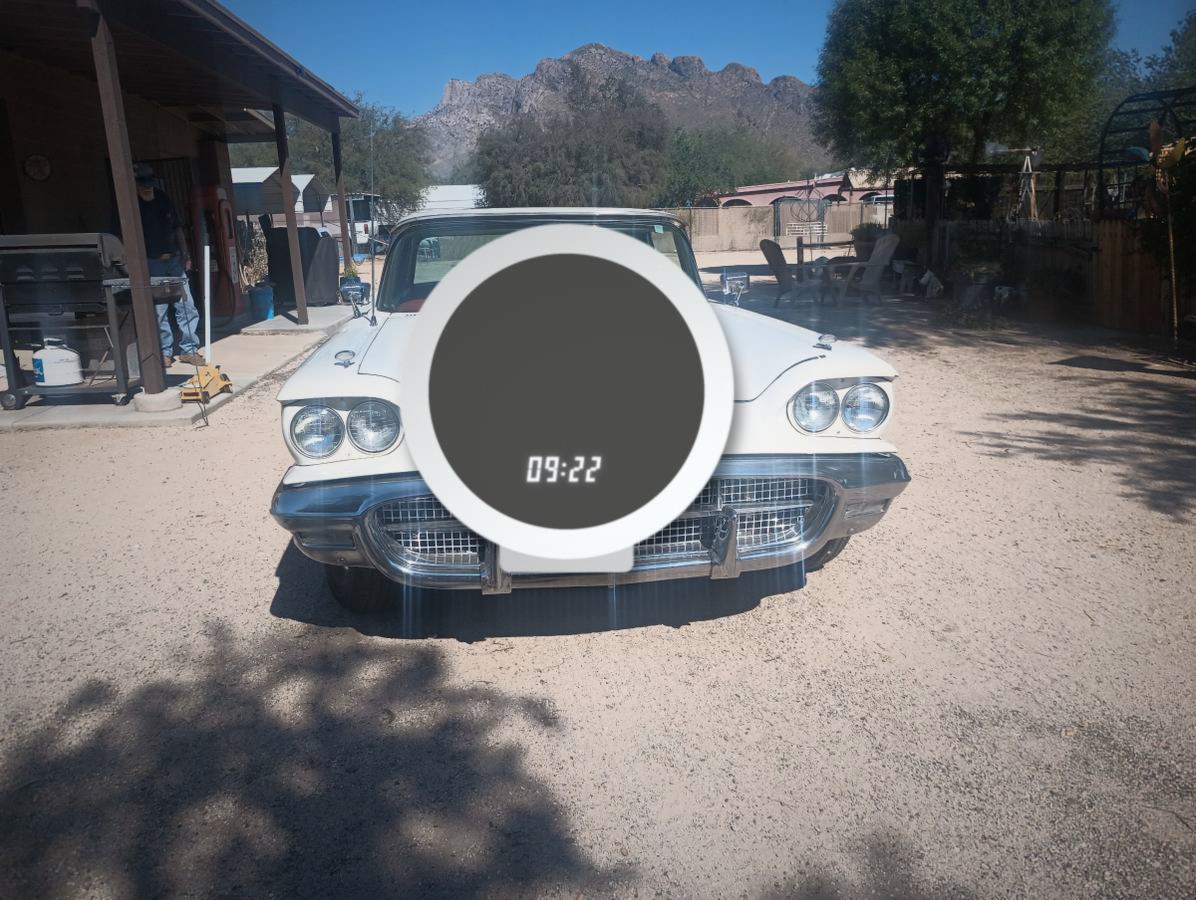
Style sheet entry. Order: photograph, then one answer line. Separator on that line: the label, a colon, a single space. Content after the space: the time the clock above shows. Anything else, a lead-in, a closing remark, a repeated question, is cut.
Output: 9:22
